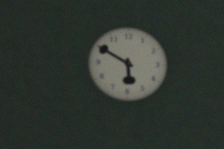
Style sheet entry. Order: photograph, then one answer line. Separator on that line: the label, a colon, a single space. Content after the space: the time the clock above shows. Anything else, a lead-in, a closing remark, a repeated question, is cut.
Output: 5:50
